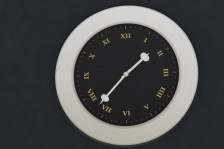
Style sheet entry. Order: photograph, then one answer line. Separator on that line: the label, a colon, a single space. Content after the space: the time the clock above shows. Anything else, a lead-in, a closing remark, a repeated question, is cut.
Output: 1:37
